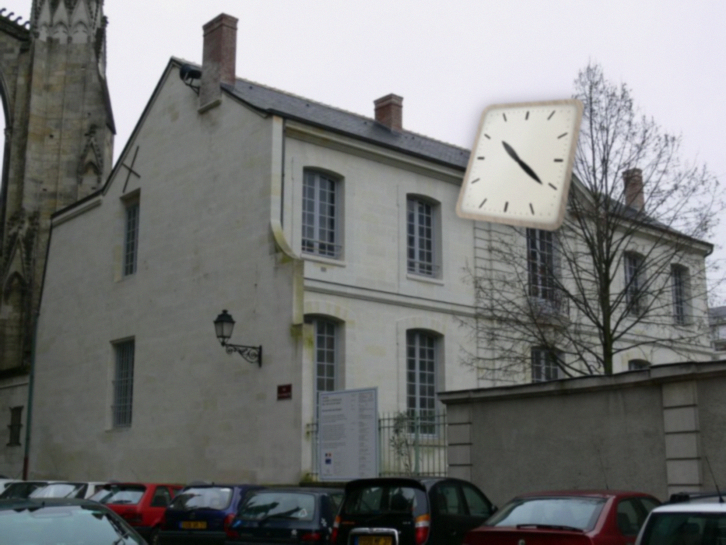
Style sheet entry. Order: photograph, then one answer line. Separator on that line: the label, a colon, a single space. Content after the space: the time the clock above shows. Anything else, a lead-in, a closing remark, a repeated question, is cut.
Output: 10:21
